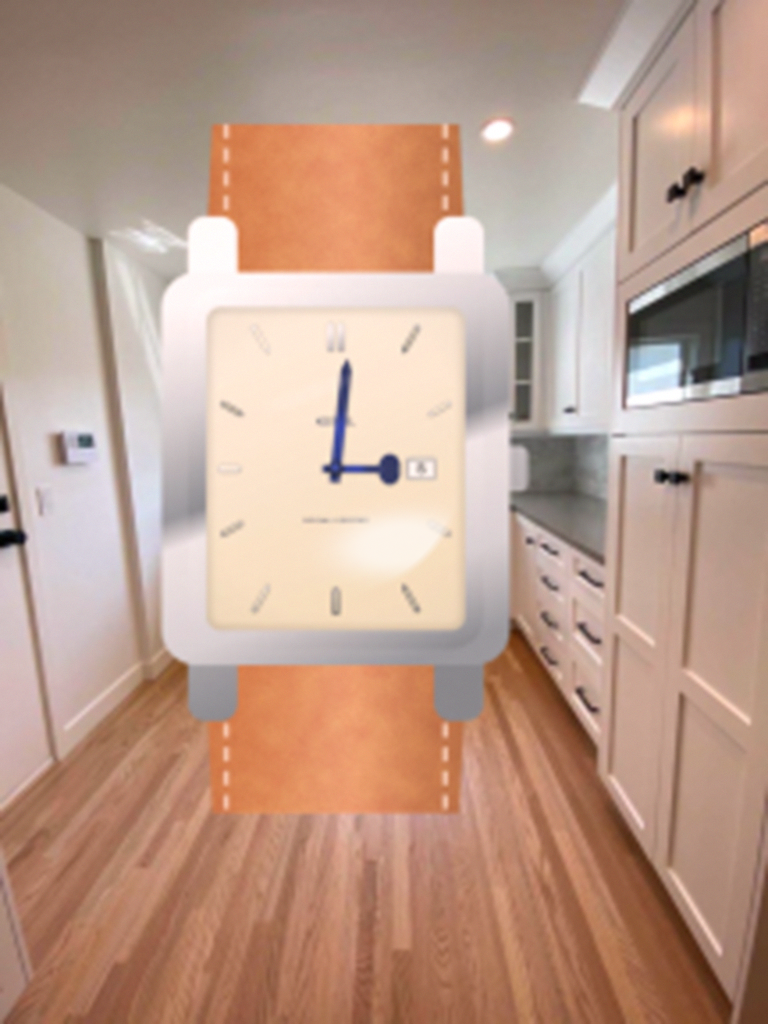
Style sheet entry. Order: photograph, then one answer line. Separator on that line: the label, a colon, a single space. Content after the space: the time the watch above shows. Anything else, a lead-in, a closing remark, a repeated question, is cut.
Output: 3:01
